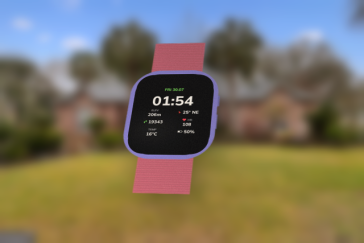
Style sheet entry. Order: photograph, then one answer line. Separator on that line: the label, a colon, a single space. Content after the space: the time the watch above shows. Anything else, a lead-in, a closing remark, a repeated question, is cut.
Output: 1:54
